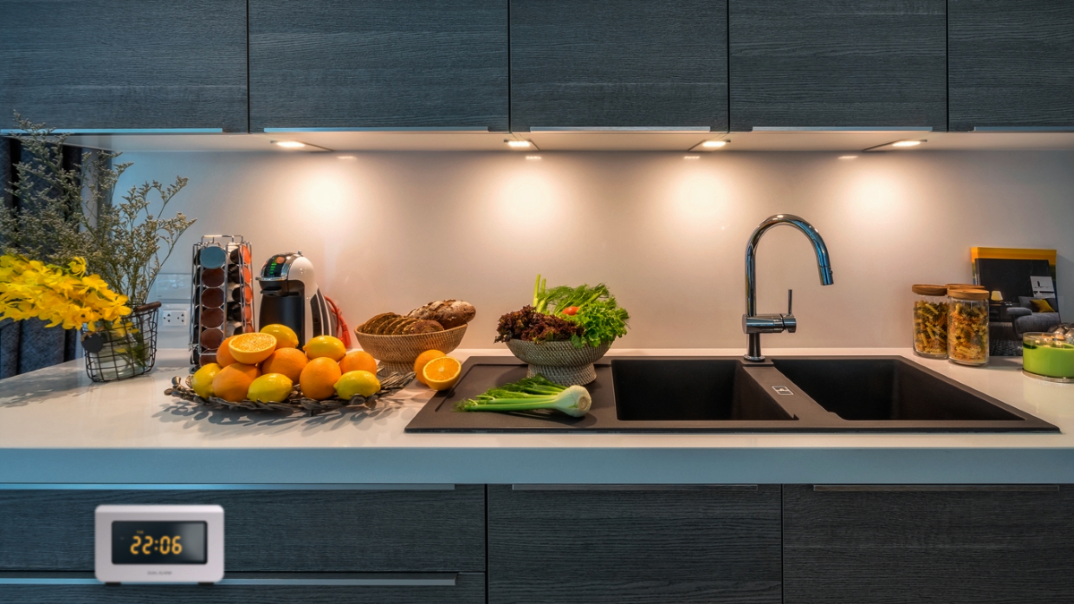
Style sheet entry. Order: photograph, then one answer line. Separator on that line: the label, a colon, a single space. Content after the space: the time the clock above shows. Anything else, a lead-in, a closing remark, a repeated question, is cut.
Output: 22:06
